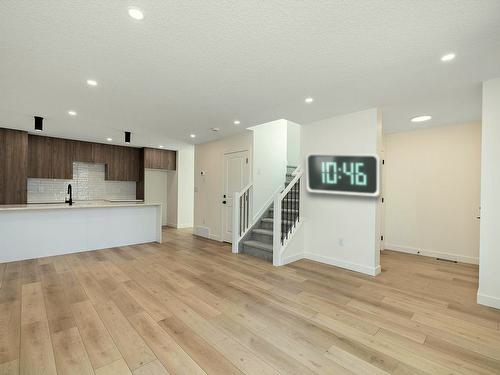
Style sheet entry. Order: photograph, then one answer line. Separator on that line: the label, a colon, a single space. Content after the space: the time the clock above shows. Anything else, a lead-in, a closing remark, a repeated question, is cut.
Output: 10:46
